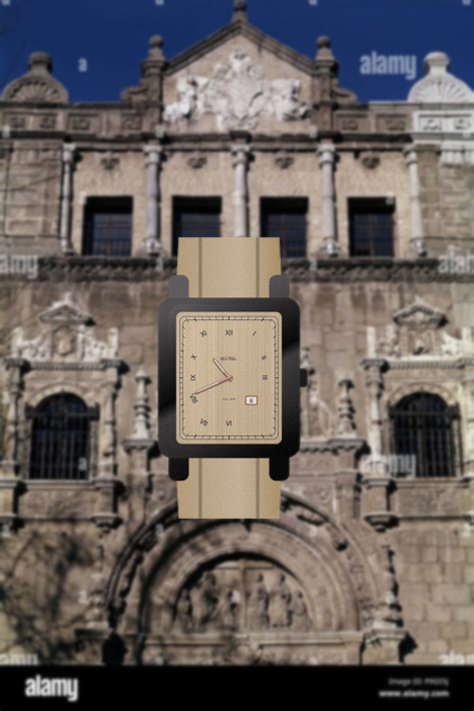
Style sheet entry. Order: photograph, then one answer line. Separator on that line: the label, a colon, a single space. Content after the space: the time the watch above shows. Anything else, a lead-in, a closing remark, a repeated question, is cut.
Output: 10:41
